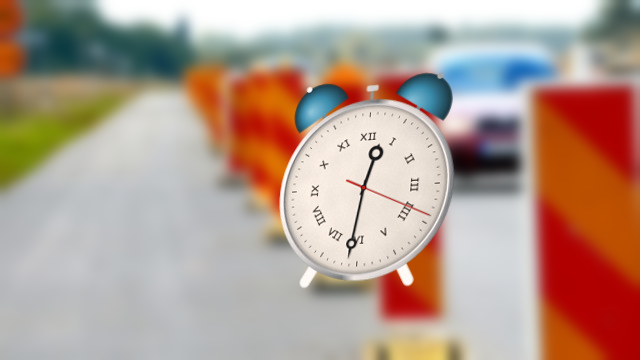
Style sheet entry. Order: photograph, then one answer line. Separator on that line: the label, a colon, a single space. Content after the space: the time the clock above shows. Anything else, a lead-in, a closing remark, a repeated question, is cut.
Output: 12:31:19
